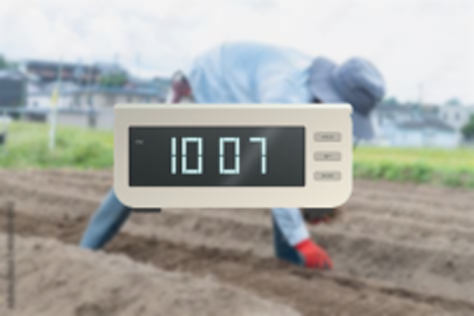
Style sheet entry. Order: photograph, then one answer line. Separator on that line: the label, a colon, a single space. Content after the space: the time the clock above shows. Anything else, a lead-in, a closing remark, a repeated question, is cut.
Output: 10:07
